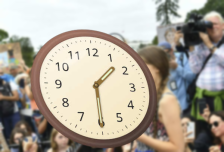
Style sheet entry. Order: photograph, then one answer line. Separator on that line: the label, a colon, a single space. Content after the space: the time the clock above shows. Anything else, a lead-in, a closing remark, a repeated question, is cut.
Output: 1:30
